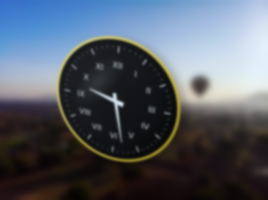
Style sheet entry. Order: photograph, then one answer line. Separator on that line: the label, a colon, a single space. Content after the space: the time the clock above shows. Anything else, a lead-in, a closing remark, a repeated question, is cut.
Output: 9:28
